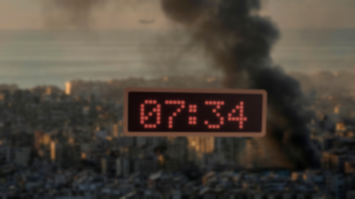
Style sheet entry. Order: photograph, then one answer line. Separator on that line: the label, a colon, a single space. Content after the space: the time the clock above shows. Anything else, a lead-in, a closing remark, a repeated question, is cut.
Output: 7:34
